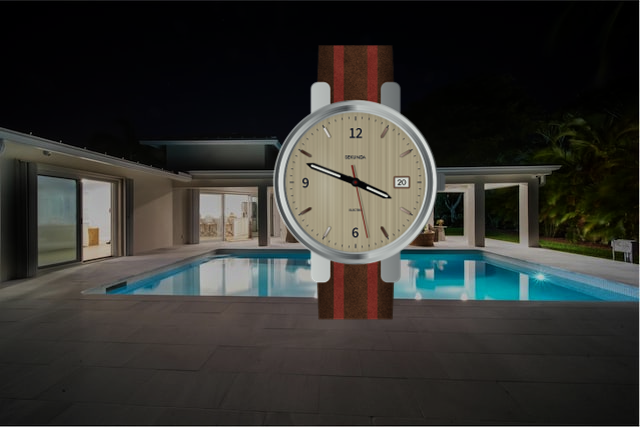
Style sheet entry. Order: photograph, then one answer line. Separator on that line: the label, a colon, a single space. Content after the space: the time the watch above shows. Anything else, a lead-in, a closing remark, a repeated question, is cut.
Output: 3:48:28
